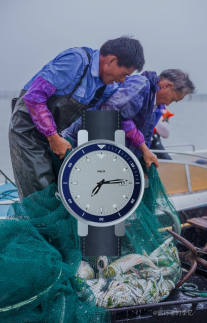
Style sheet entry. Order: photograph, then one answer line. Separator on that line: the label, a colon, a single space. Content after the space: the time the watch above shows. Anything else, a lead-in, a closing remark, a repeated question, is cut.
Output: 7:14
